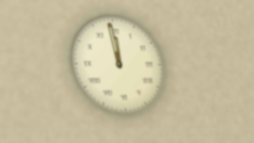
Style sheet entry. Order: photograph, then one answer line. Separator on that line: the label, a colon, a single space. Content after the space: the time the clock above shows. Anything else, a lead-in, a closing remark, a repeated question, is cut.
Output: 11:59
